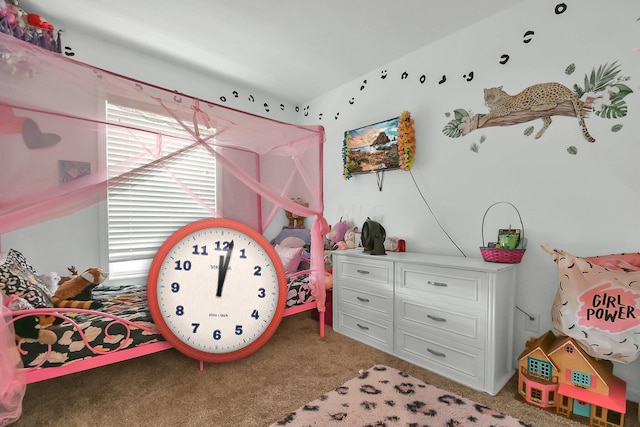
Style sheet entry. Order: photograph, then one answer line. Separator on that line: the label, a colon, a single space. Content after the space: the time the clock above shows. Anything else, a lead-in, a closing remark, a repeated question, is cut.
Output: 12:02
